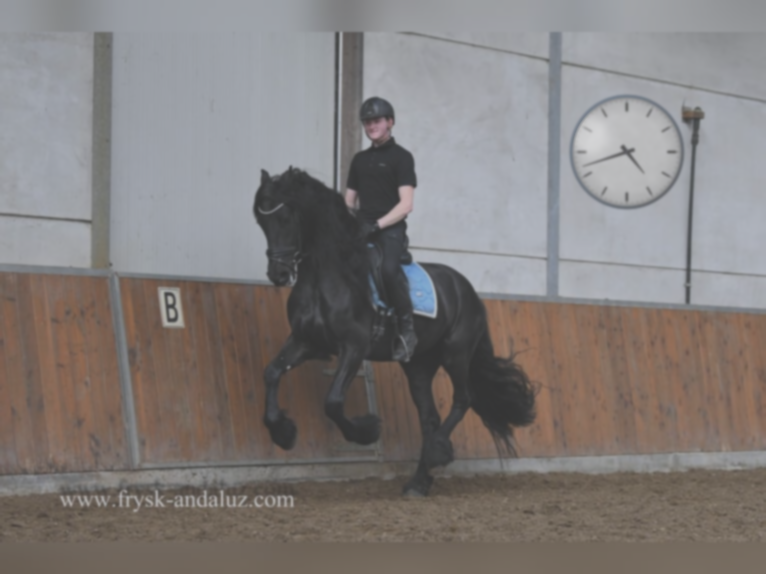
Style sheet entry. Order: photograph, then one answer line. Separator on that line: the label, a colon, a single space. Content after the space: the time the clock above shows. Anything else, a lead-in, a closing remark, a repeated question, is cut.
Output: 4:42
